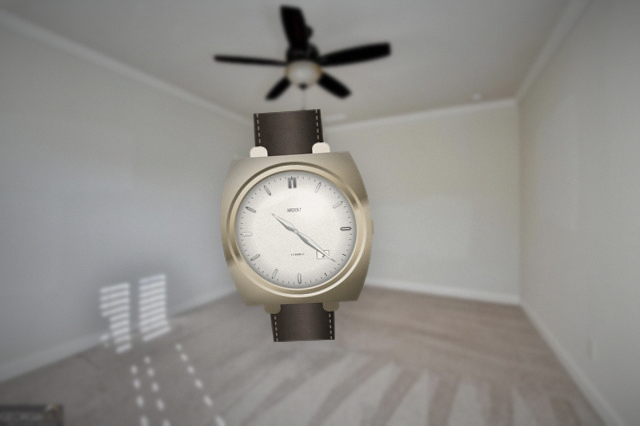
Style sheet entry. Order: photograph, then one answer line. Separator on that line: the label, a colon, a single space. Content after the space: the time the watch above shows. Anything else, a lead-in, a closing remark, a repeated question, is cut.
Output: 10:22
